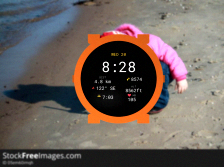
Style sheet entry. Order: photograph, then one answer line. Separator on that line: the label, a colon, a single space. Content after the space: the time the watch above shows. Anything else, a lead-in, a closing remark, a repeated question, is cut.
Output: 8:28
